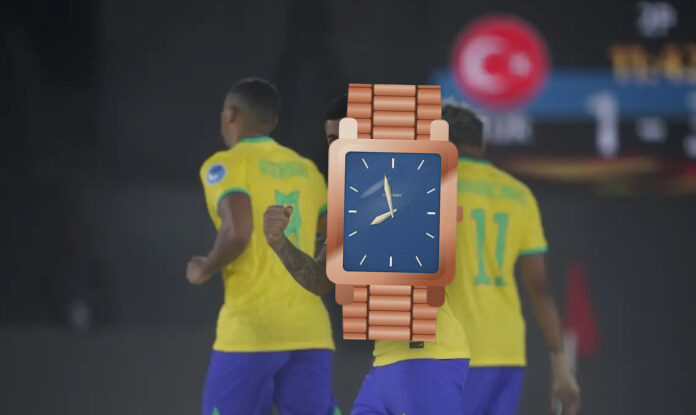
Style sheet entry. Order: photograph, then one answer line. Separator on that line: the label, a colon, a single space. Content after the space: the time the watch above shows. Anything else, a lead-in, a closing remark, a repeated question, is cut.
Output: 7:58
